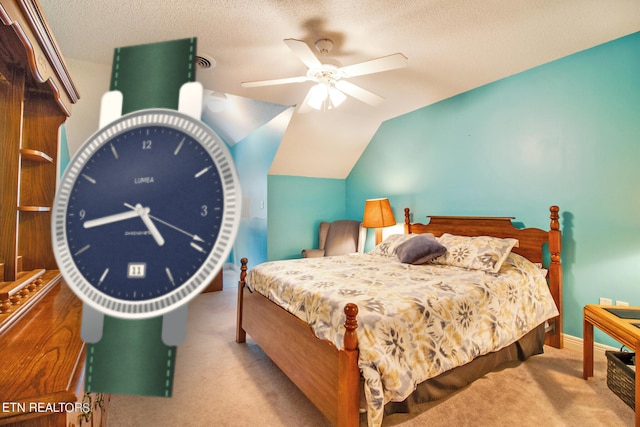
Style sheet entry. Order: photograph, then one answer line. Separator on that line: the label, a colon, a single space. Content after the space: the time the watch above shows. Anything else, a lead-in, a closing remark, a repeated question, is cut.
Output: 4:43:19
